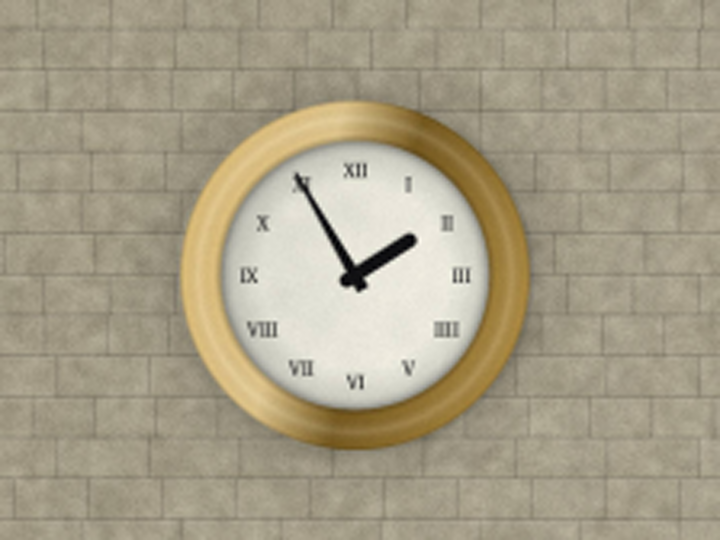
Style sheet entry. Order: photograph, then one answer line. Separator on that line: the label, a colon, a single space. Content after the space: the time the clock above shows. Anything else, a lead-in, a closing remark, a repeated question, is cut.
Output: 1:55
